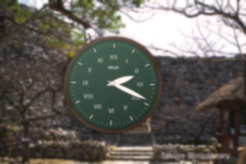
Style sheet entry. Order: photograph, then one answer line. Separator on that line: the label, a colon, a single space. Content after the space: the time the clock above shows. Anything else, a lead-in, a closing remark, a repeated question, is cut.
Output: 2:19
